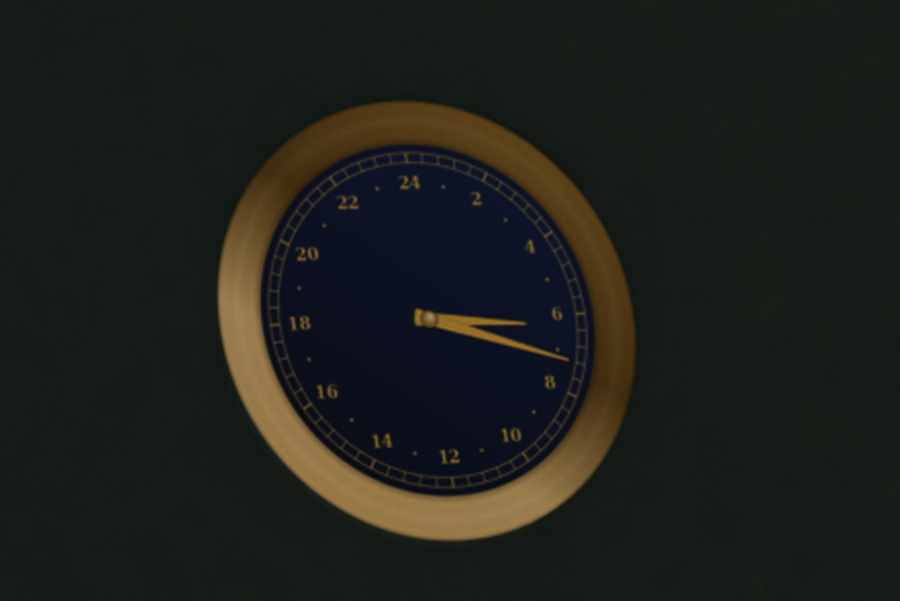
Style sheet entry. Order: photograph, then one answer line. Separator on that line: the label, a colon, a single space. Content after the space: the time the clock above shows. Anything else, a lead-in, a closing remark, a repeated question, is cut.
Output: 6:18
